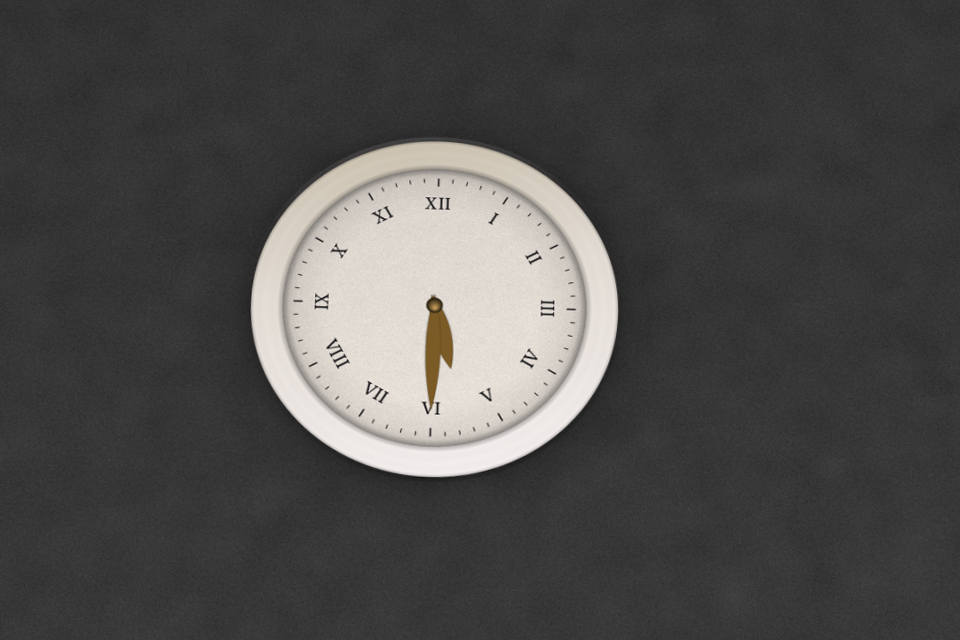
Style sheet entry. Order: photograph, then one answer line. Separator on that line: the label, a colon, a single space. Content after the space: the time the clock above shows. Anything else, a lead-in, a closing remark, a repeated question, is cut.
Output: 5:30
